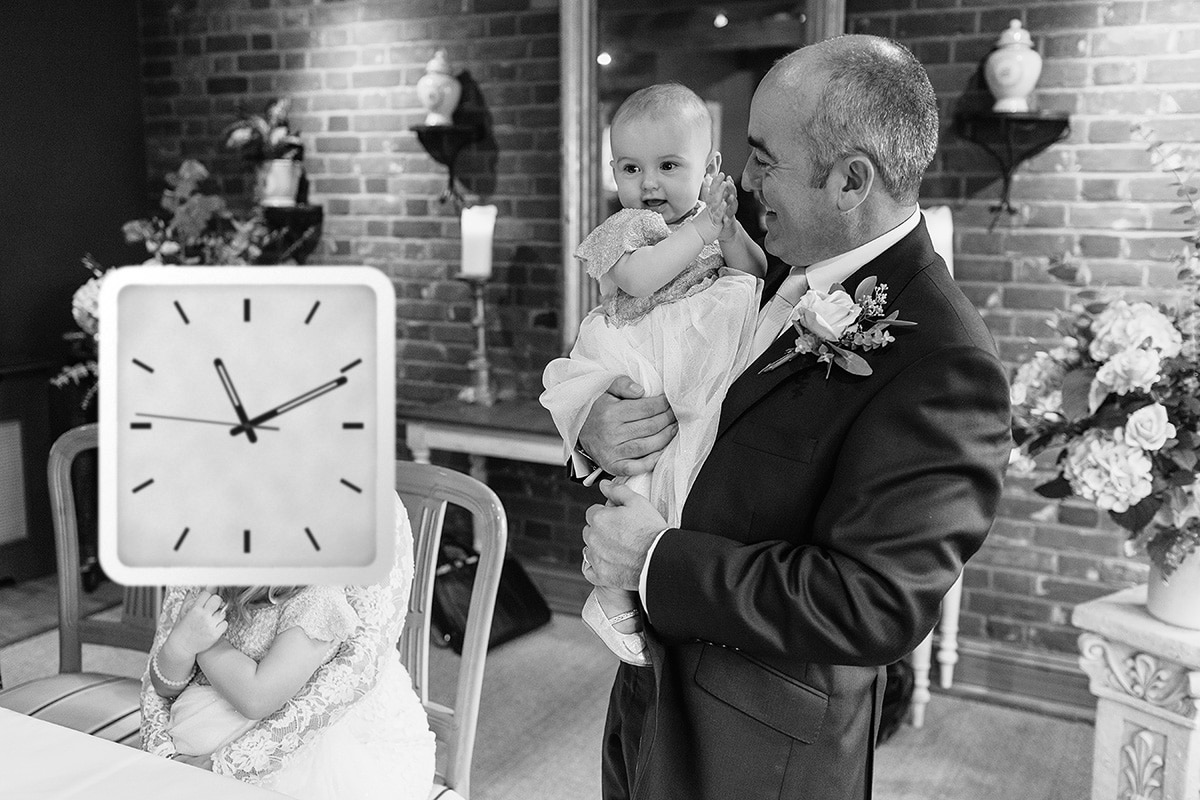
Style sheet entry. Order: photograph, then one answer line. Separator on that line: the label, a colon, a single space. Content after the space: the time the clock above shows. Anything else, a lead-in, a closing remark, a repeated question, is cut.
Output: 11:10:46
